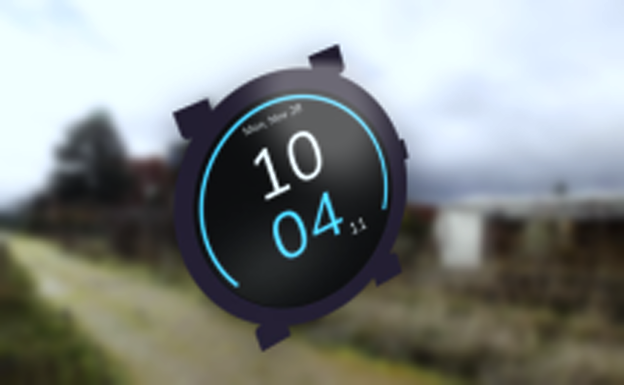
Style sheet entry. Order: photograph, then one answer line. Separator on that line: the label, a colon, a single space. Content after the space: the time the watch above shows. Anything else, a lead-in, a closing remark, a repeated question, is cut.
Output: 10:04
